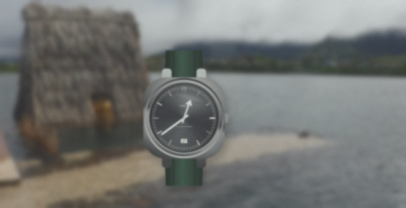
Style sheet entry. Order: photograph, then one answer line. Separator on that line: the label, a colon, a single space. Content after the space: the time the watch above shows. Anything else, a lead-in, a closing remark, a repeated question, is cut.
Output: 12:39
